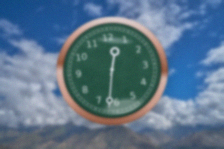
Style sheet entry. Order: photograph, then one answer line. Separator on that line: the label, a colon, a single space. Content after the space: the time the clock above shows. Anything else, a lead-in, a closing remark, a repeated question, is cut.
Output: 12:32
